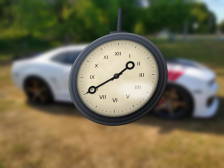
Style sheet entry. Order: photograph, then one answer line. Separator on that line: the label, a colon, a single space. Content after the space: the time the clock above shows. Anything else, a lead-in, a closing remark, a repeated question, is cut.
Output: 1:40
